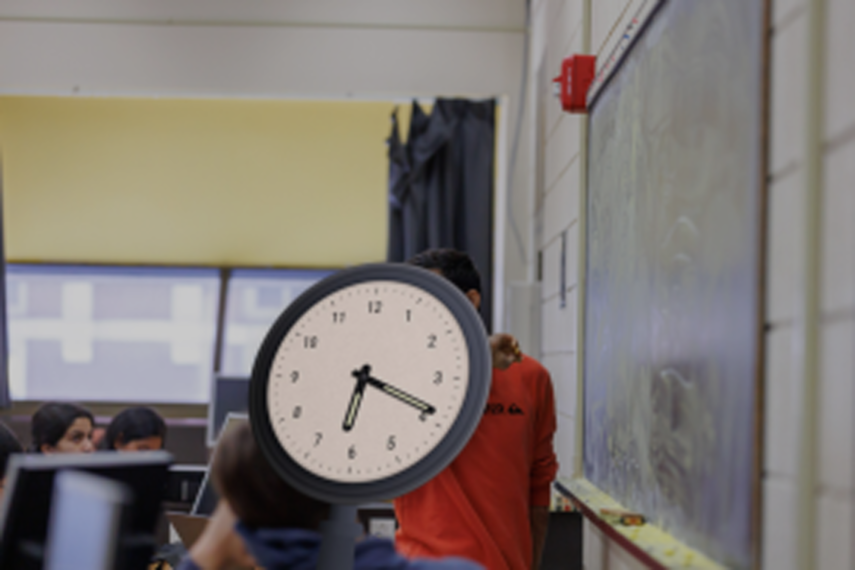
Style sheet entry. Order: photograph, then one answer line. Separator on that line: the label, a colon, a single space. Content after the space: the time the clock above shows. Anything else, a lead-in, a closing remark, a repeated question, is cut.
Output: 6:19
